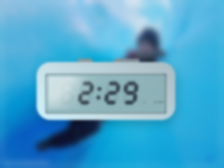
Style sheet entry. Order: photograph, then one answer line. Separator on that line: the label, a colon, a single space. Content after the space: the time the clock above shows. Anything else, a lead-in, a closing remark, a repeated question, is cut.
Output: 2:29
